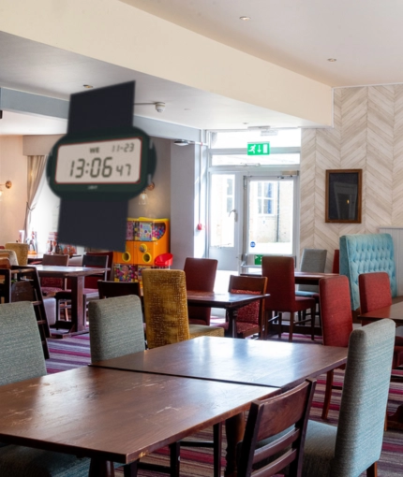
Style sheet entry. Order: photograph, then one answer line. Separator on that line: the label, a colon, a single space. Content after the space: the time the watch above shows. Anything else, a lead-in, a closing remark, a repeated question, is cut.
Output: 13:06:47
